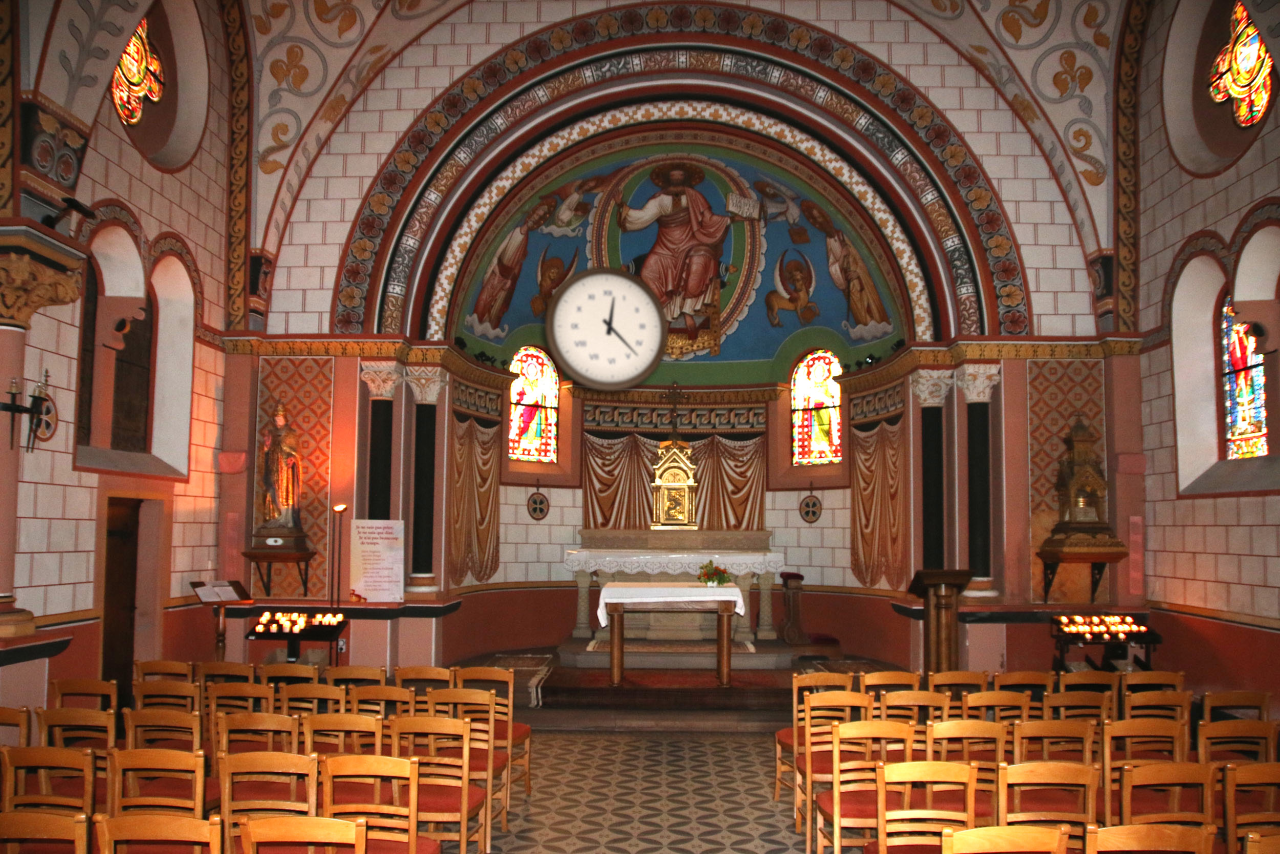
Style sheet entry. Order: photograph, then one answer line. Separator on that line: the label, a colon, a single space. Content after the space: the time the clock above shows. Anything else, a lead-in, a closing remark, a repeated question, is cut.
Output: 12:23
